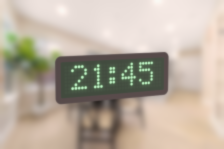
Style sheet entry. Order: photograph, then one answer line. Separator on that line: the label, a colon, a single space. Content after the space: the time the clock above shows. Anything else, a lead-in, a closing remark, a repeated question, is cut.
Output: 21:45
